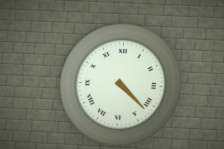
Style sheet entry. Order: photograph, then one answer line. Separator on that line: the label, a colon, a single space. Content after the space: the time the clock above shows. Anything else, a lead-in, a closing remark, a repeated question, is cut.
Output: 4:22
